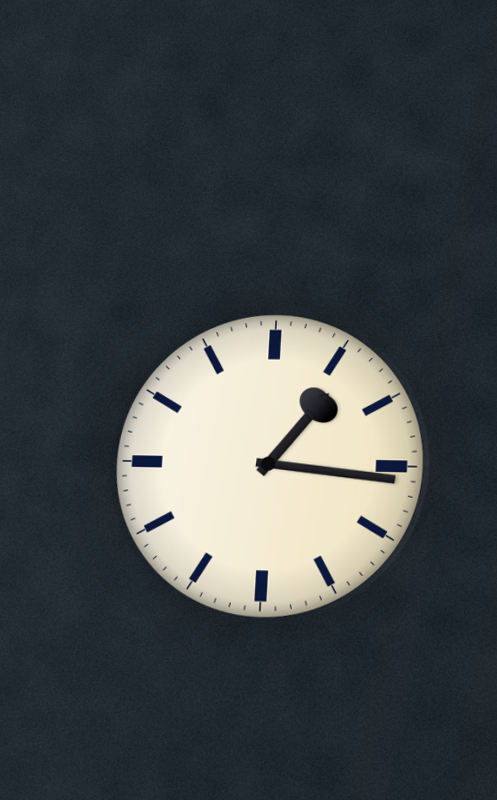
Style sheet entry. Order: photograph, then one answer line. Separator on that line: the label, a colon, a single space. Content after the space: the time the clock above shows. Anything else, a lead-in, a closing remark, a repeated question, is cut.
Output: 1:16
